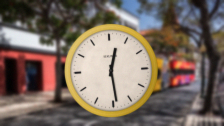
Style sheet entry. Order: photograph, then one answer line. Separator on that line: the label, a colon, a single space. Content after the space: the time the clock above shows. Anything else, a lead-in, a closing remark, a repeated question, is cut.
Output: 12:29
